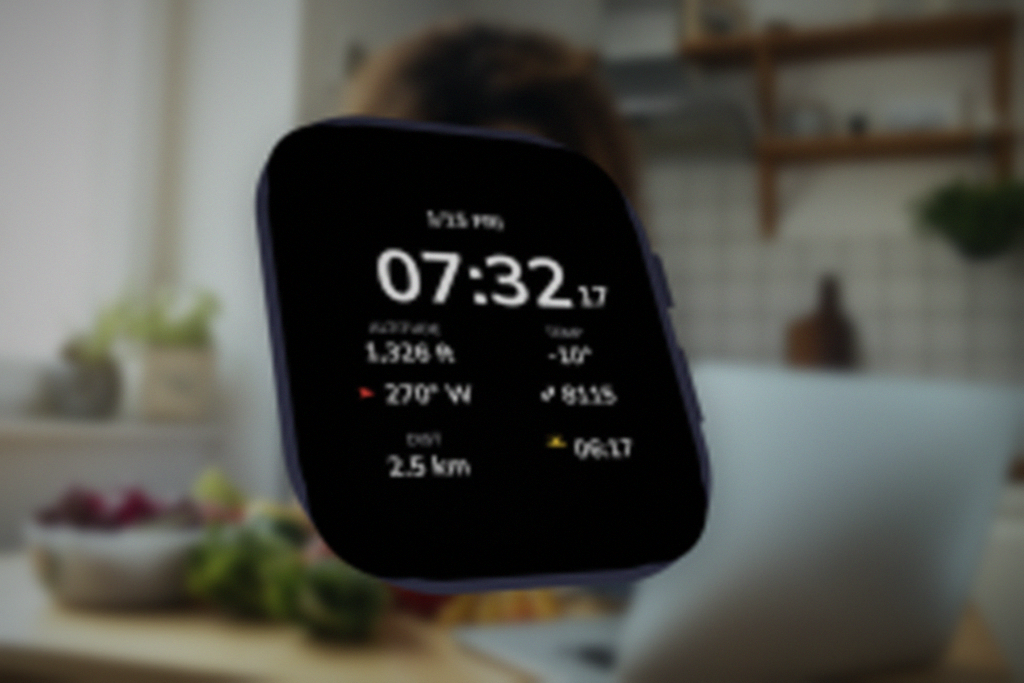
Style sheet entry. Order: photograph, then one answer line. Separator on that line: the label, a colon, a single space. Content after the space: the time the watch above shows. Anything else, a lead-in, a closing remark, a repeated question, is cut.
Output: 7:32
